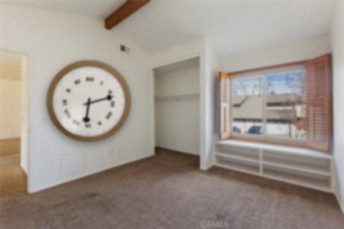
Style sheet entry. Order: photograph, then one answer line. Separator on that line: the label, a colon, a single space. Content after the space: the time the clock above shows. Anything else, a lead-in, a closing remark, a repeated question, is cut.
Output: 6:12
